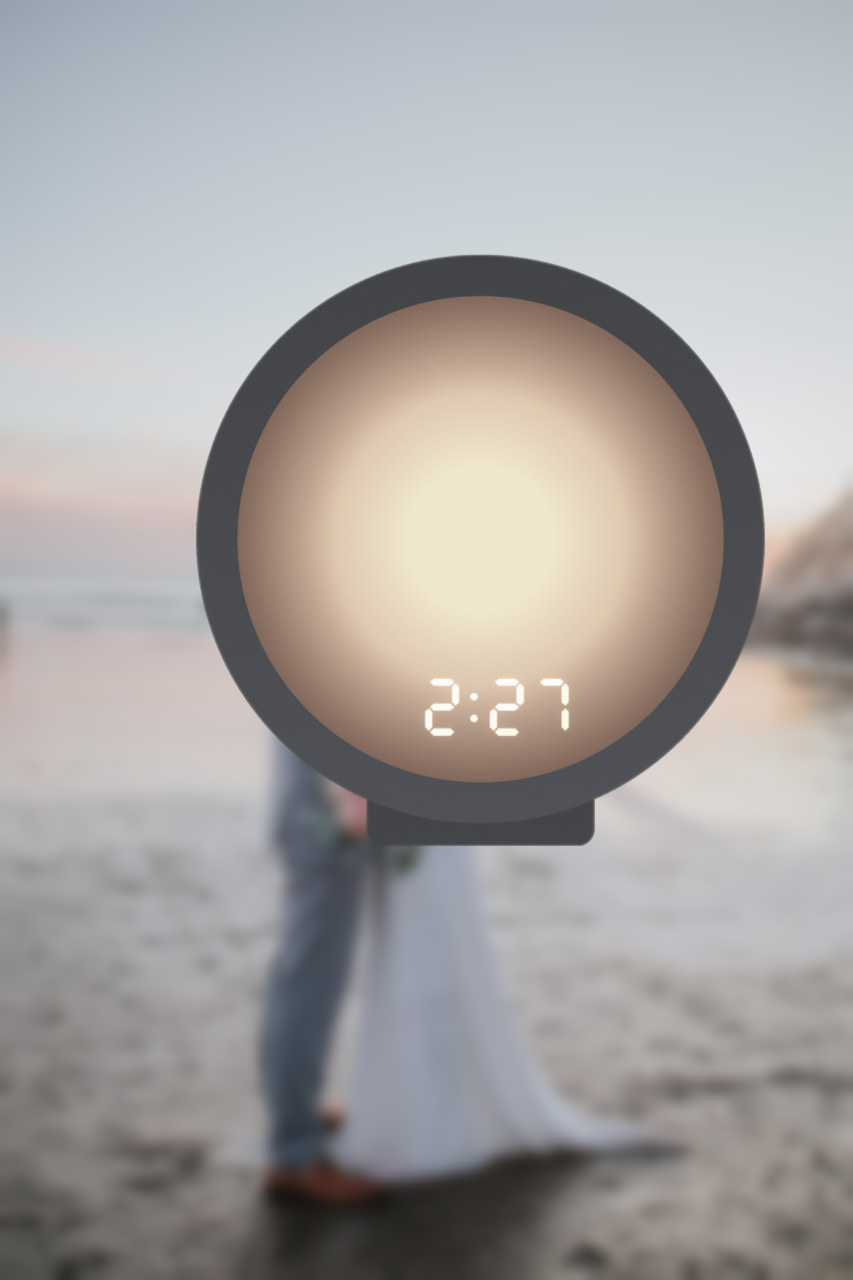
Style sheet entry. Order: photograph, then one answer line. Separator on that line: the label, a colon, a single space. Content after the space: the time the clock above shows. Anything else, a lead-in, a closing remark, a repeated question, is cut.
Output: 2:27
